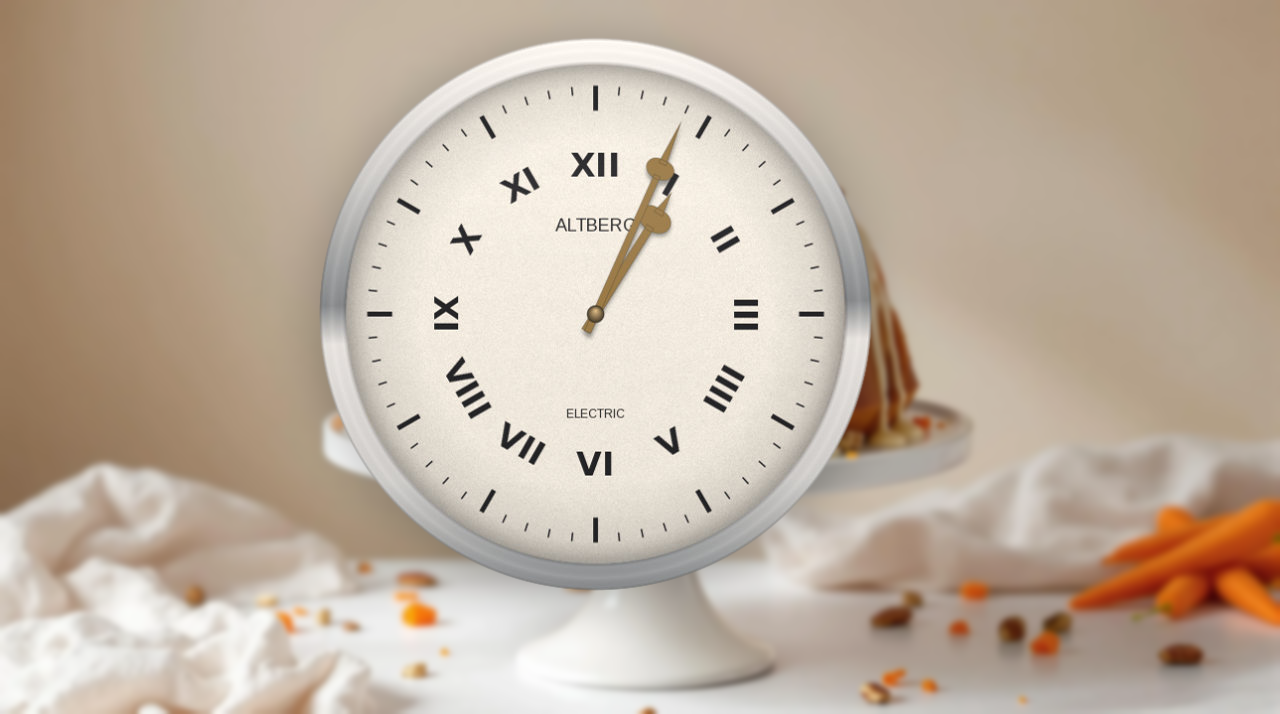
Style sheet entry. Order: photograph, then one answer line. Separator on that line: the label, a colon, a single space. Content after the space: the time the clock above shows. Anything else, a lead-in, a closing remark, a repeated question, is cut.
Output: 1:04
